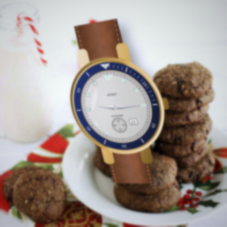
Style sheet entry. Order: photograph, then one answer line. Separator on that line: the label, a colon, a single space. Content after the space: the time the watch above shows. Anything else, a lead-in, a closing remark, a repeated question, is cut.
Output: 9:15
